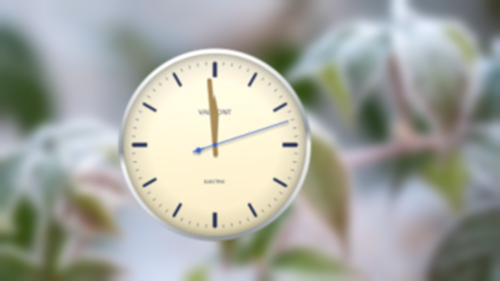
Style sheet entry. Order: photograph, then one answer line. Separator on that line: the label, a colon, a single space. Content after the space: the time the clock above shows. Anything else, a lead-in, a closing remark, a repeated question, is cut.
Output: 11:59:12
